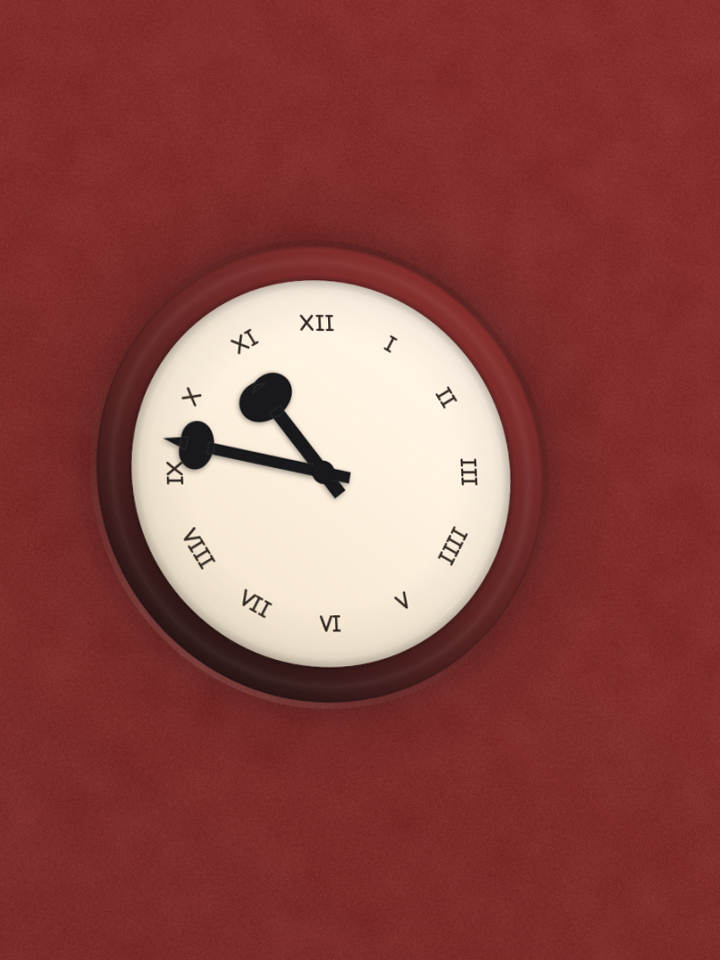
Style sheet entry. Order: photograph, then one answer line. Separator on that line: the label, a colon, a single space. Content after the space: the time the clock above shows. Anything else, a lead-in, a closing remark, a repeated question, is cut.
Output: 10:47
